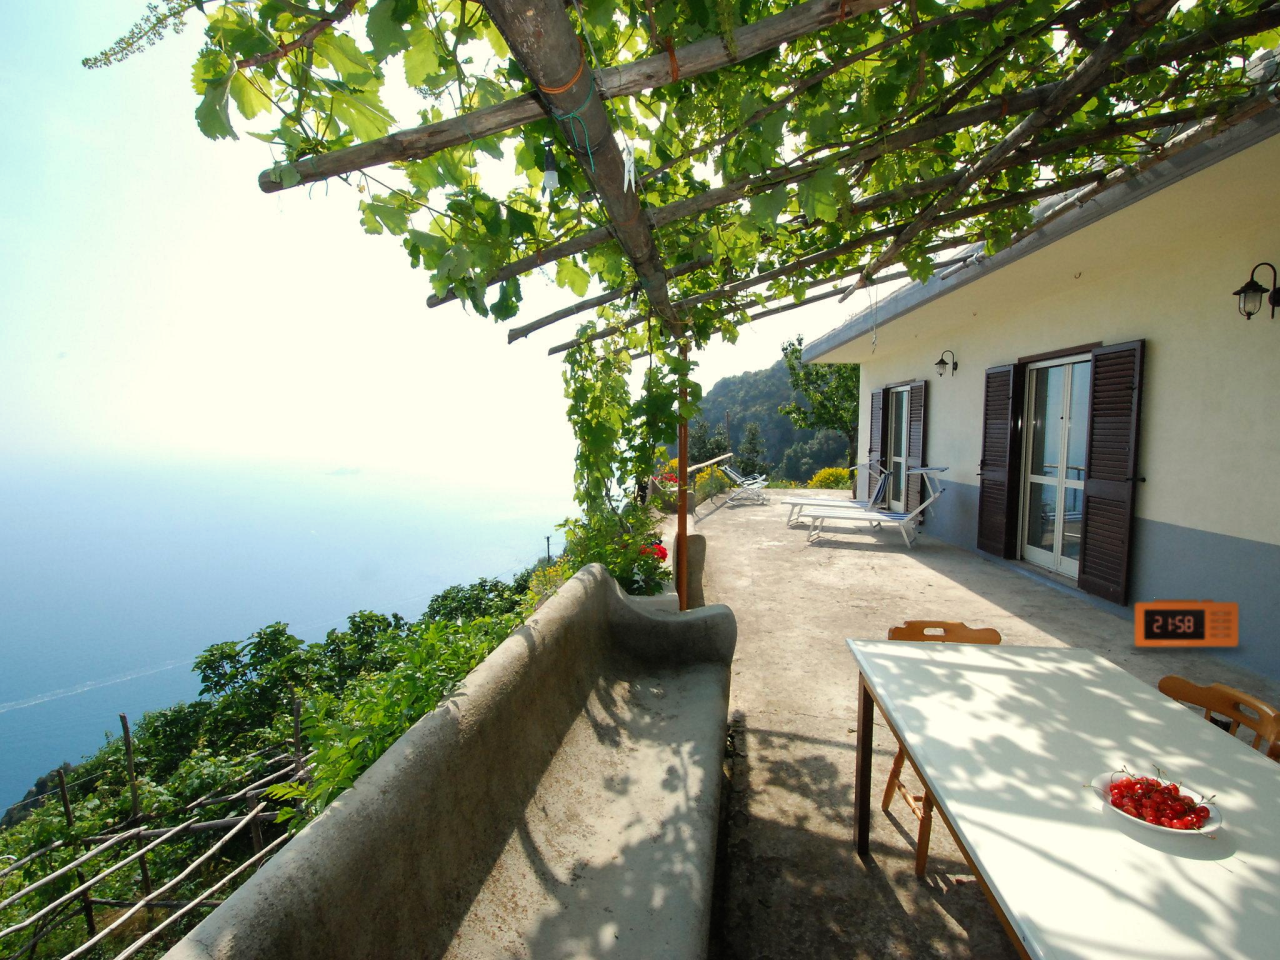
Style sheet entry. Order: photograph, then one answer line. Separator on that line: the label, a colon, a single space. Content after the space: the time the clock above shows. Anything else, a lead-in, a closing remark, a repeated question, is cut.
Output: 21:58
